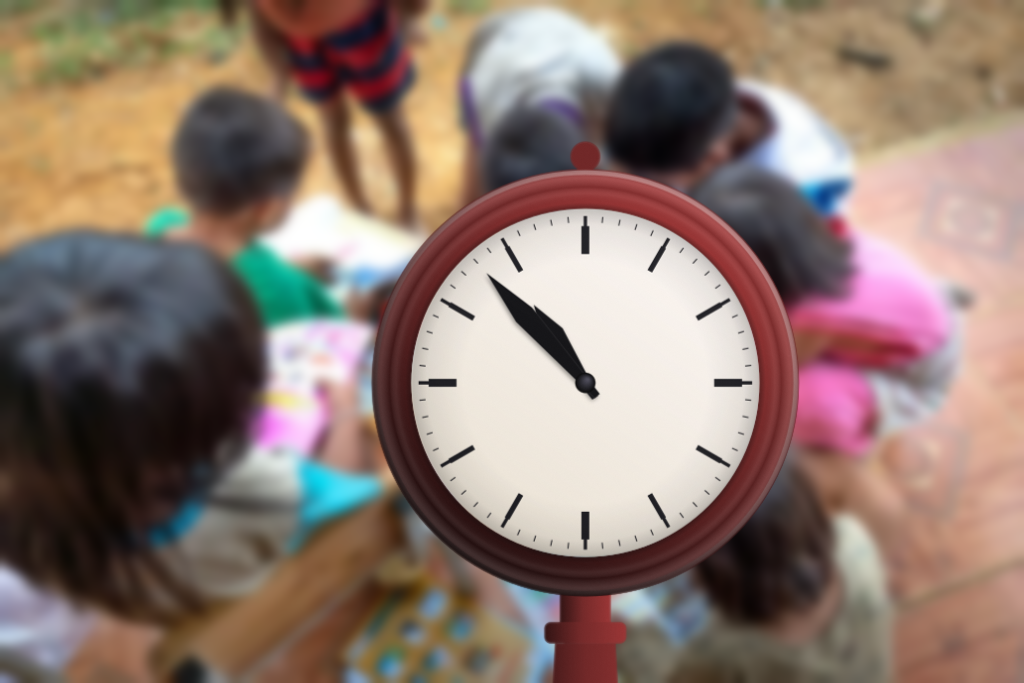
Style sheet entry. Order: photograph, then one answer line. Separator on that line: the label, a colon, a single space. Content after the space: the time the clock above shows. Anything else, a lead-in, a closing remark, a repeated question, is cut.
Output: 10:53
